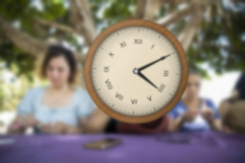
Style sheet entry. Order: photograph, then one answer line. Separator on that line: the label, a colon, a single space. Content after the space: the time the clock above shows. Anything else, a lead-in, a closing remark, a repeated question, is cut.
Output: 4:10
